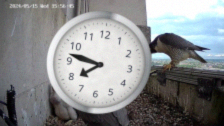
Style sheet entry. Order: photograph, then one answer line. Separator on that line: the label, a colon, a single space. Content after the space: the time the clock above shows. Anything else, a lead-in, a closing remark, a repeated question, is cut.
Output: 7:47
